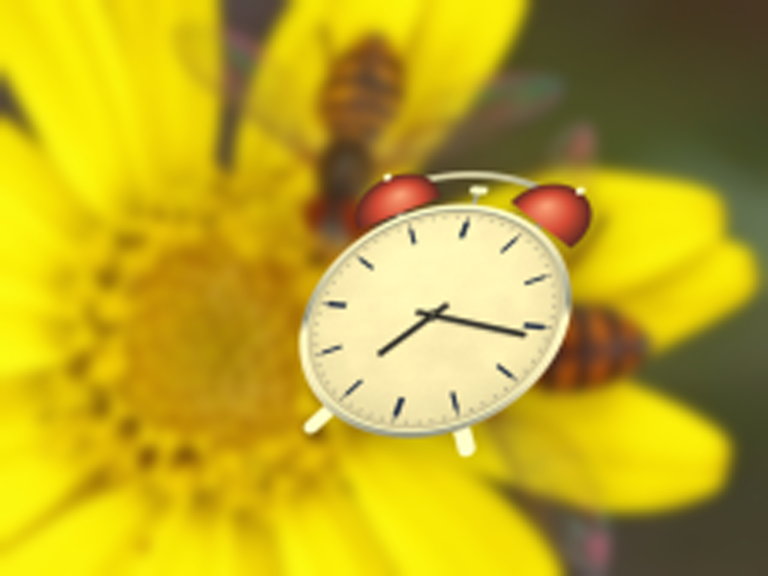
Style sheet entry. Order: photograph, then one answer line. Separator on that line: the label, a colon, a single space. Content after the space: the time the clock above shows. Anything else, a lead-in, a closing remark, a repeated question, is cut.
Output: 7:16
